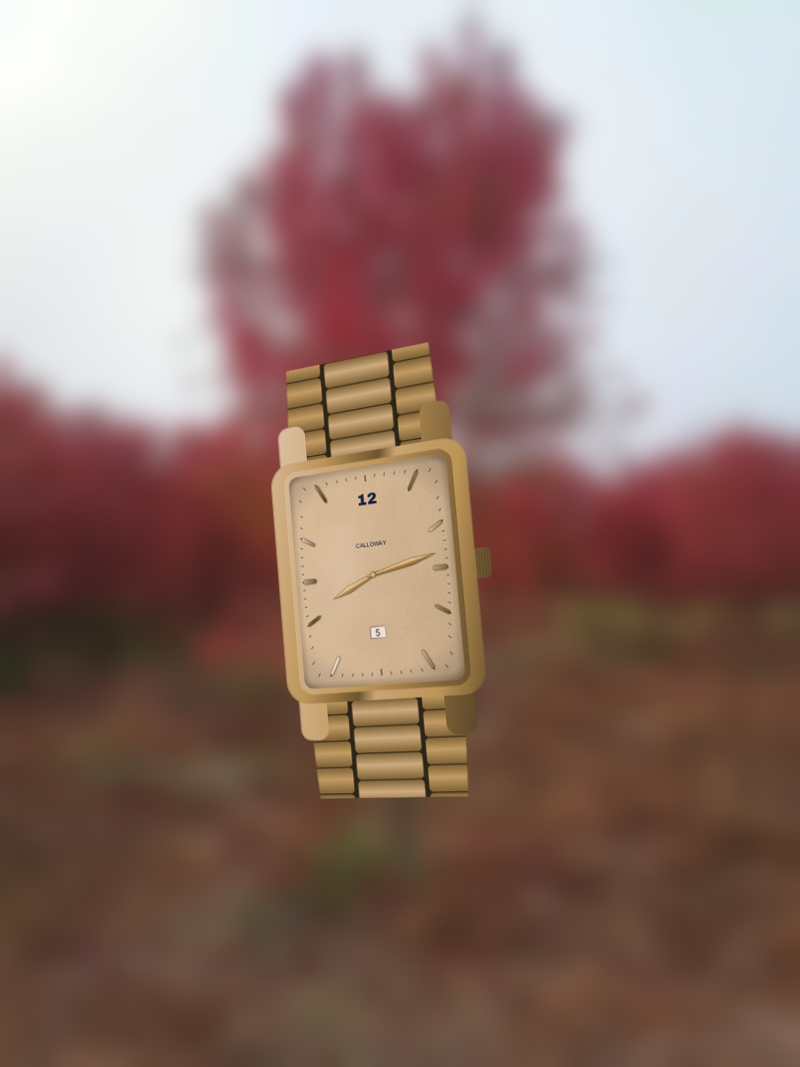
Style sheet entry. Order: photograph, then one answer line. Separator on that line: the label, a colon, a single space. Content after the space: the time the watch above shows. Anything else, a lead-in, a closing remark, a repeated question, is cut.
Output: 8:13
